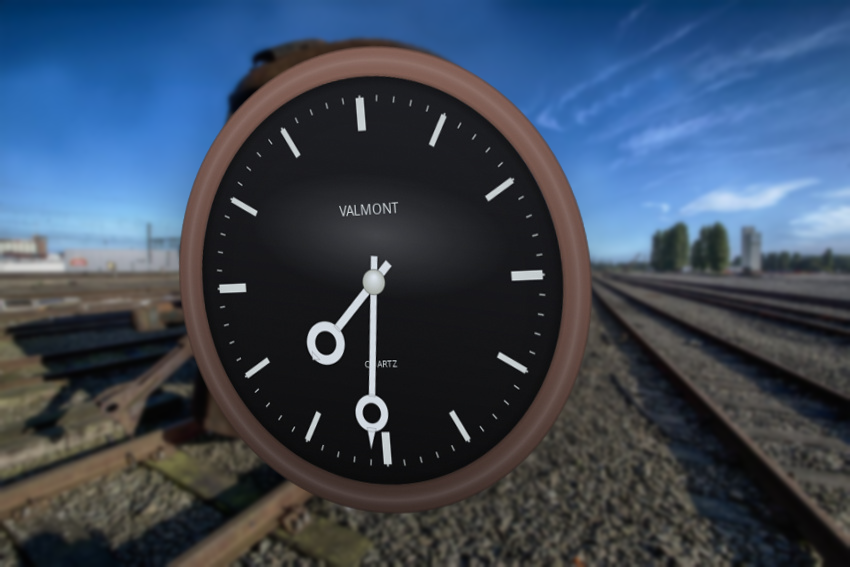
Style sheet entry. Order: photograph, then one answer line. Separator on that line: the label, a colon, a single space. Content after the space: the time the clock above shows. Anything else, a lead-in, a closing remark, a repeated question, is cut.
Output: 7:31
